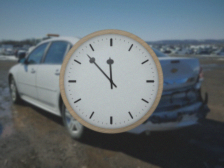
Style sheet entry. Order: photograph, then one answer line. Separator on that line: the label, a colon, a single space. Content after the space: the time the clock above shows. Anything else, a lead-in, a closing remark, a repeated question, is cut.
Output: 11:53
